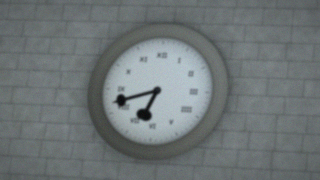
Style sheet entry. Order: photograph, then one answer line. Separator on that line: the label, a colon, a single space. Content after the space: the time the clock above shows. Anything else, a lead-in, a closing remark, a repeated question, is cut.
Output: 6:42
